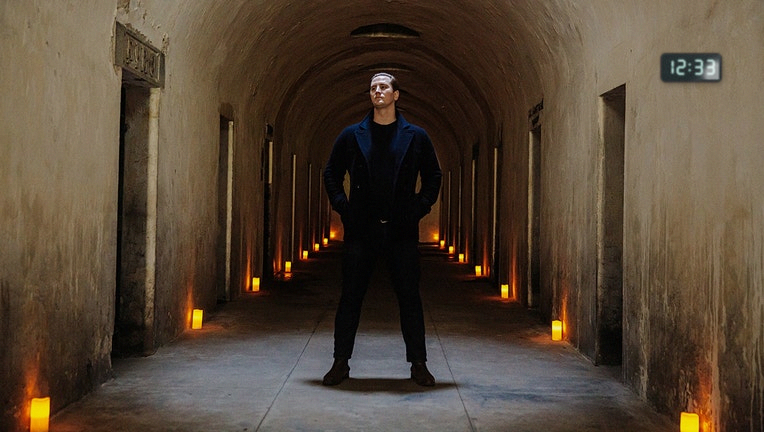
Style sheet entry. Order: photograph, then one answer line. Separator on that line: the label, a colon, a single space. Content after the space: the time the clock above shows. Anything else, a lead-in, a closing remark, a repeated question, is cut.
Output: 12:33
